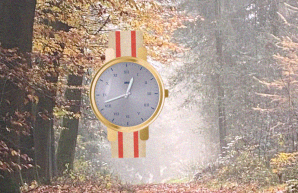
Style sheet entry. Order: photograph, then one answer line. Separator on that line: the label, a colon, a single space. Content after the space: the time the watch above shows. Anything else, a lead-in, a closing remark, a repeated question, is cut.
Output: 12:42
